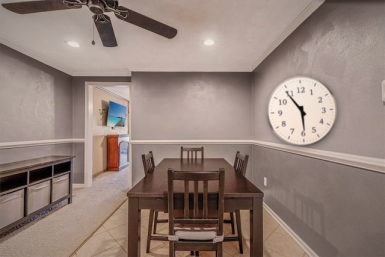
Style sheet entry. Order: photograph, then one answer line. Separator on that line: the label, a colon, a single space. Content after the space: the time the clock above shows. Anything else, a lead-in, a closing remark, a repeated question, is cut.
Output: 5:54
